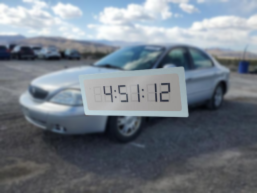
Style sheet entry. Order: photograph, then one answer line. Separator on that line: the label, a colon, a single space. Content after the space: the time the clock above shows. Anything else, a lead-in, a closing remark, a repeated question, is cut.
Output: 4:51:12
